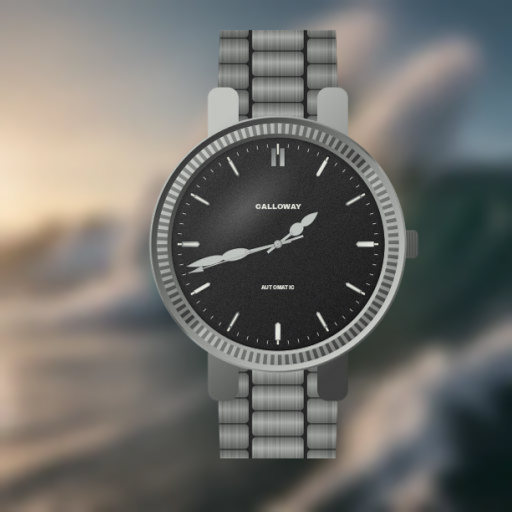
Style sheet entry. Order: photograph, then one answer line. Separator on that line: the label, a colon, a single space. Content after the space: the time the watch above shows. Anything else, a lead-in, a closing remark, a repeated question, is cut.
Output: 1:42:42
